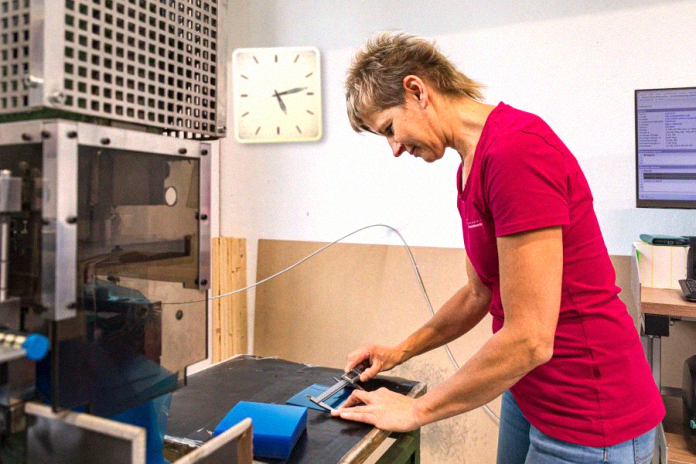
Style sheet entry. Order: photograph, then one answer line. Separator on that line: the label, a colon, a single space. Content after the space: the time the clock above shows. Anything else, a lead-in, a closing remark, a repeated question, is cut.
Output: 5:13
